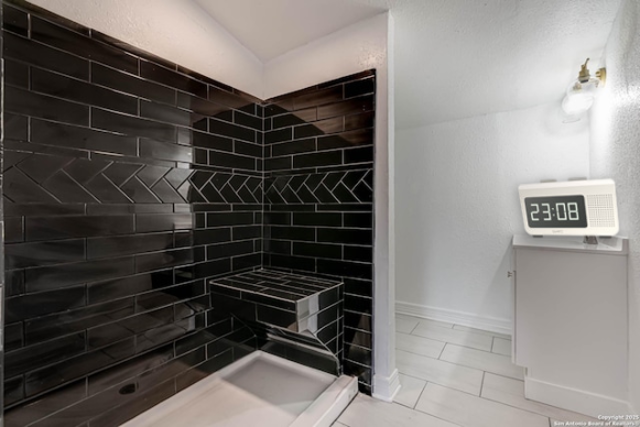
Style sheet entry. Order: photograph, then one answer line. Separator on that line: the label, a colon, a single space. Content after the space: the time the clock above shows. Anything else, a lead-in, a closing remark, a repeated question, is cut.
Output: 23:08
